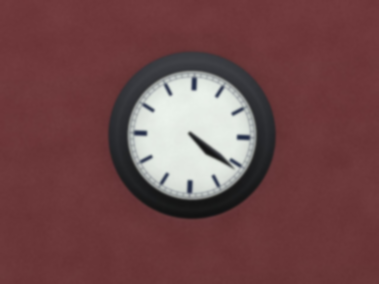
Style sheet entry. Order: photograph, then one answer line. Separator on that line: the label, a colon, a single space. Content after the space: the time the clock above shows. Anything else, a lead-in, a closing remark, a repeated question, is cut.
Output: 4:21
